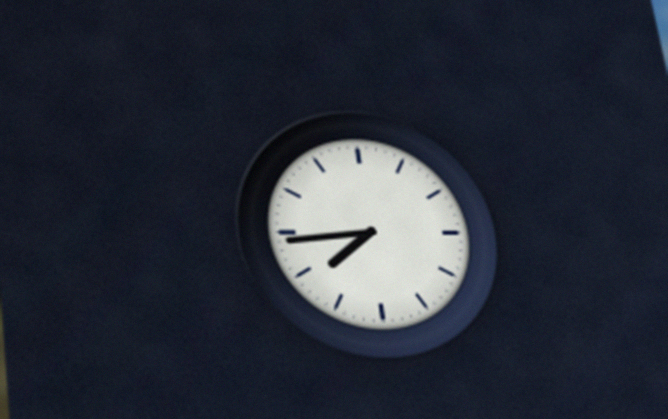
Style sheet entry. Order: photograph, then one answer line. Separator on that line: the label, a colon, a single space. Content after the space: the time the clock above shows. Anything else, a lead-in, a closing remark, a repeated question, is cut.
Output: 7:44
